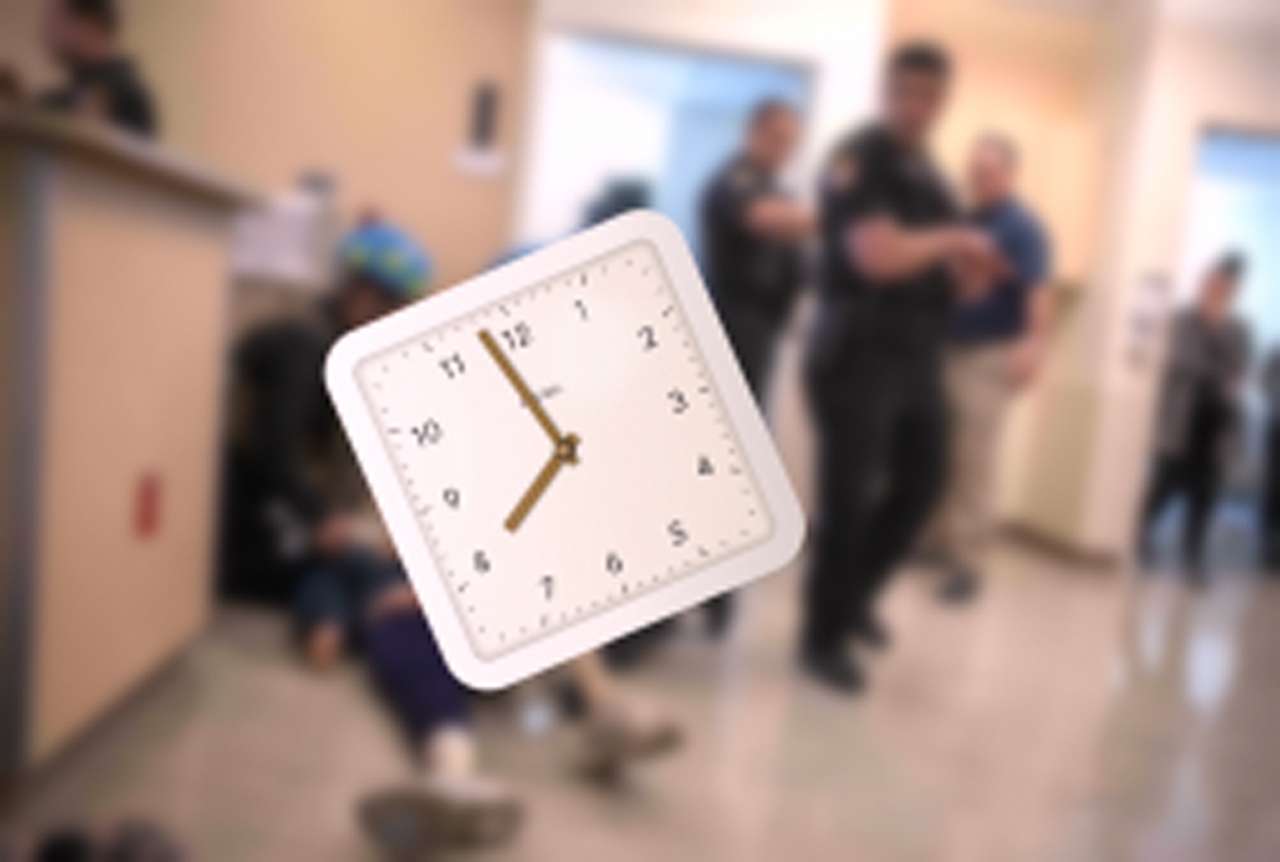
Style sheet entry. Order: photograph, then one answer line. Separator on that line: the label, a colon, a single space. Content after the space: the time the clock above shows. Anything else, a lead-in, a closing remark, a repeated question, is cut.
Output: 7:58
